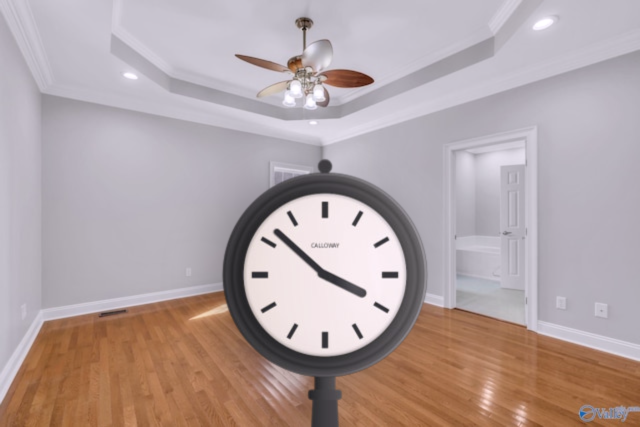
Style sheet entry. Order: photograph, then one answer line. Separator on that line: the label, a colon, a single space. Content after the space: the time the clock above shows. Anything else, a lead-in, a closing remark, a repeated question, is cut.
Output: 3:52
